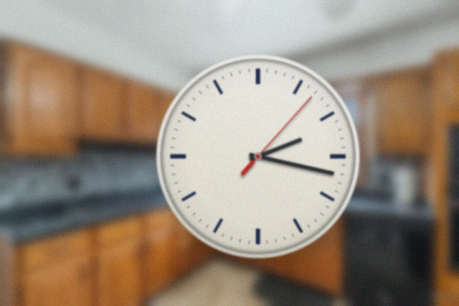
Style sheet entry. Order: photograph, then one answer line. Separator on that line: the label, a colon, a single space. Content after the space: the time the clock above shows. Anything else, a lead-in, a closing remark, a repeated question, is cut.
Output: 2:17:07
